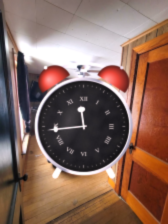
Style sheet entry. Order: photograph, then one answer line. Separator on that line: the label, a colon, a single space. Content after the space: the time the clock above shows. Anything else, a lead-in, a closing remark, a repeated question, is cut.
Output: 11:44
